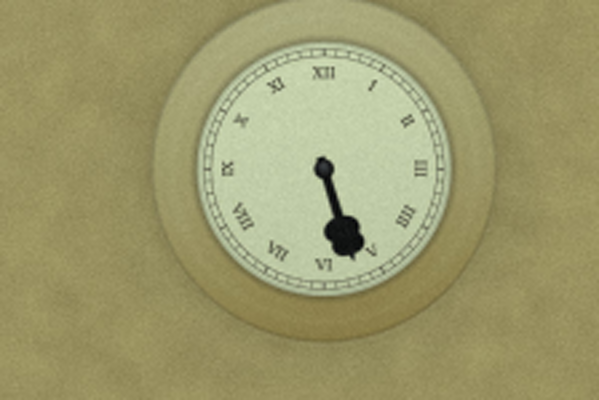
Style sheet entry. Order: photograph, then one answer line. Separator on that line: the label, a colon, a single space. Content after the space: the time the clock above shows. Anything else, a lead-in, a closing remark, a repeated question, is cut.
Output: 5:27
